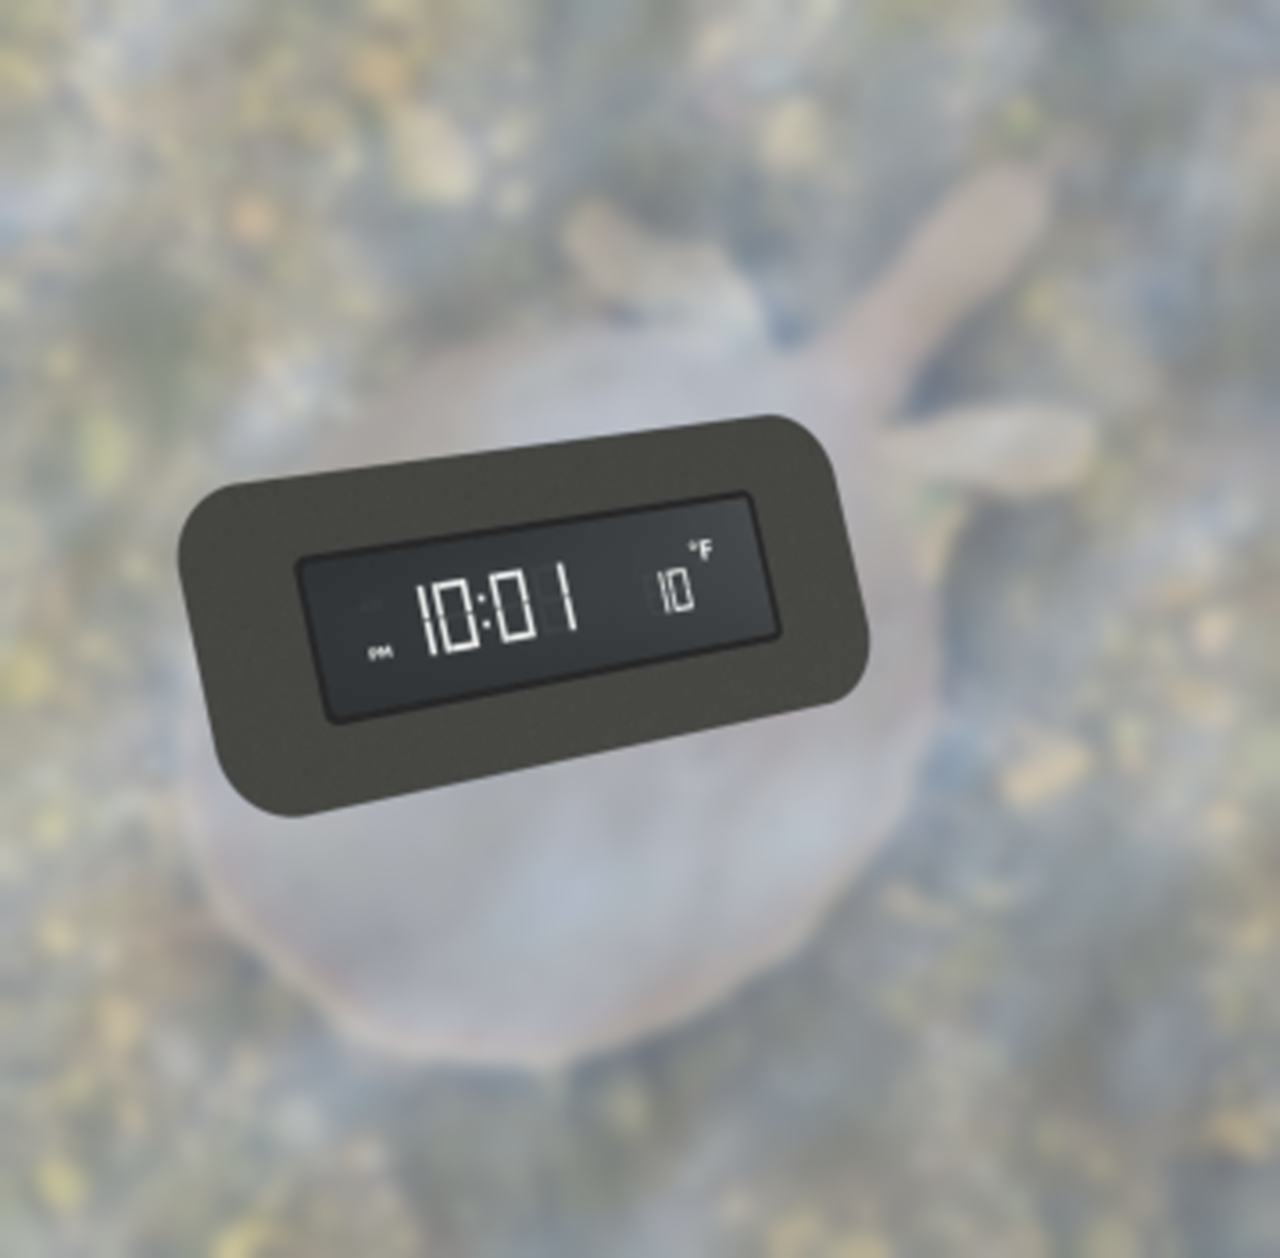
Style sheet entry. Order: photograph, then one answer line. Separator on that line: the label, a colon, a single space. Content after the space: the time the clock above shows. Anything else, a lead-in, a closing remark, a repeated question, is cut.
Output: 10:01
